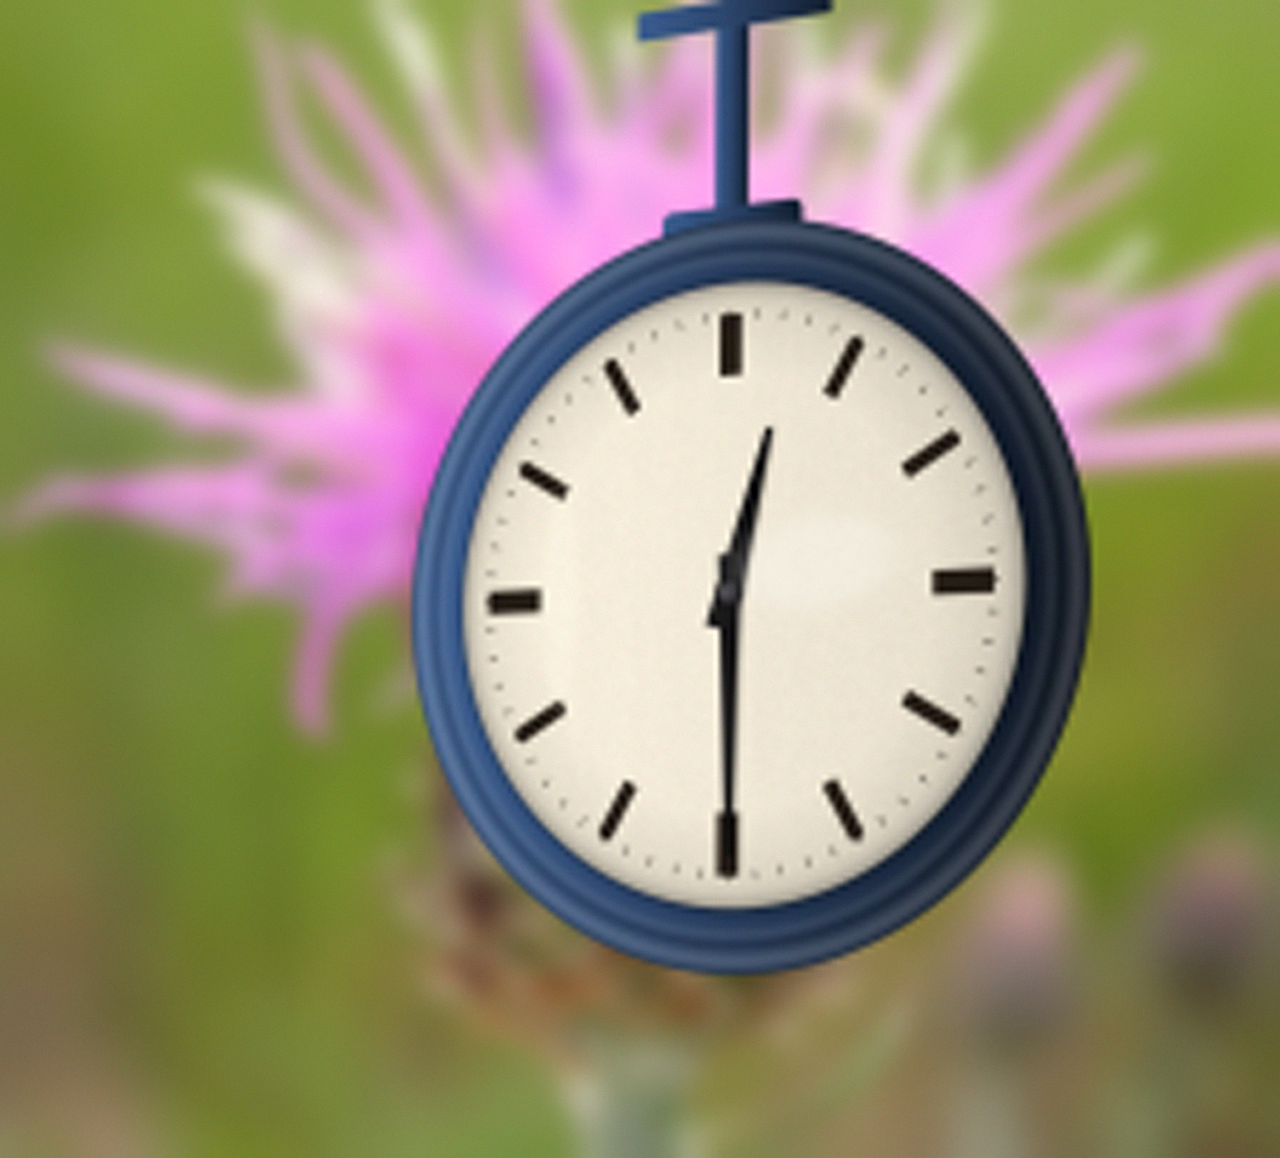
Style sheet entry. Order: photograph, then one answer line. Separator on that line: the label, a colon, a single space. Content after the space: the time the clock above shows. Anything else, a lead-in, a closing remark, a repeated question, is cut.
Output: 12:30
